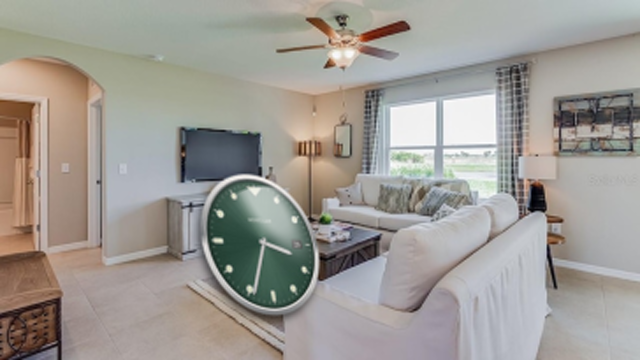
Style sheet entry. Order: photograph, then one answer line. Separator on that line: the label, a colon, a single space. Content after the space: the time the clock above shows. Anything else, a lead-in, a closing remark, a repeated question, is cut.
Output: 3:34
